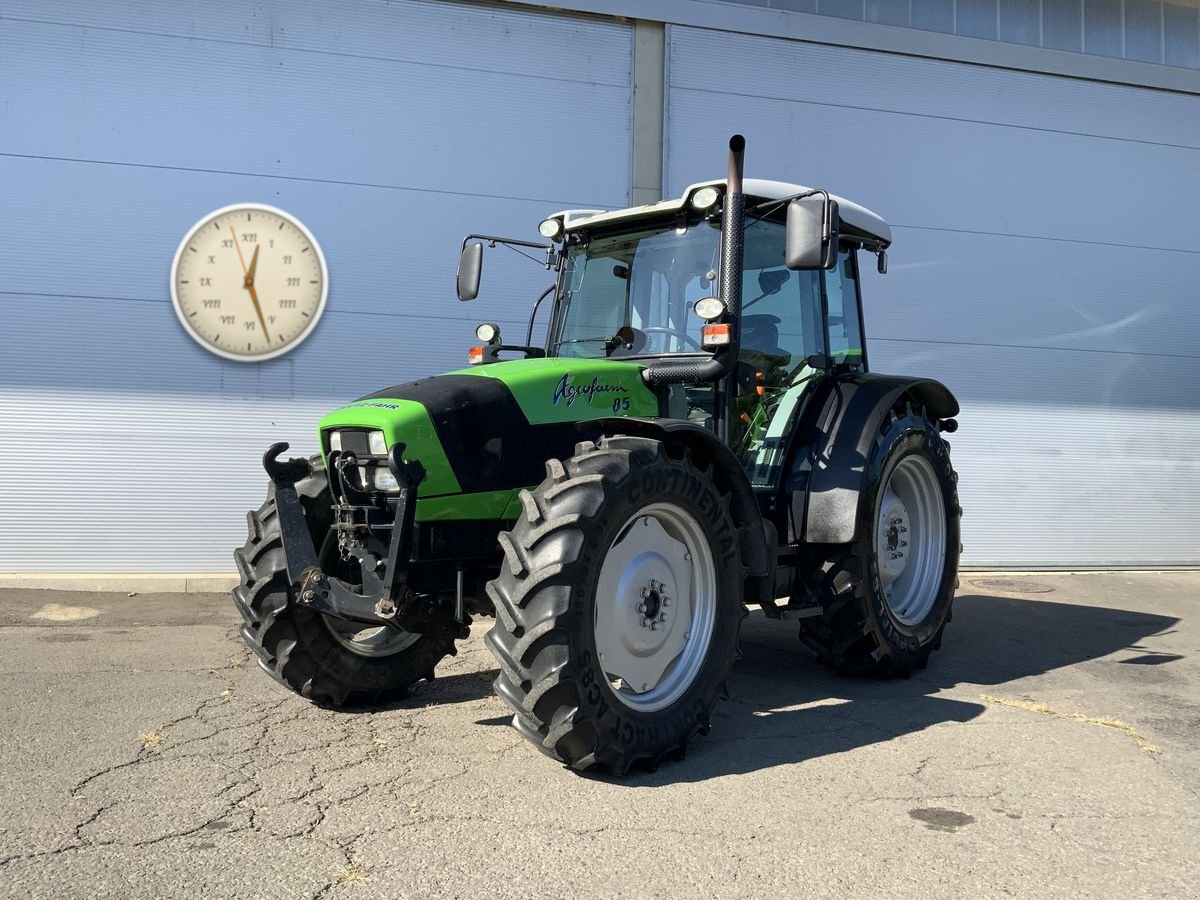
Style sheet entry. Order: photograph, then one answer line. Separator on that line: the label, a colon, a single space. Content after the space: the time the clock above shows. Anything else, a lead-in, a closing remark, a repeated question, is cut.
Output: 12:26:57
